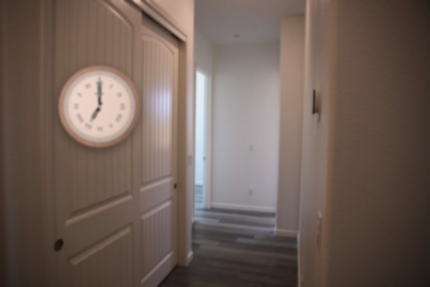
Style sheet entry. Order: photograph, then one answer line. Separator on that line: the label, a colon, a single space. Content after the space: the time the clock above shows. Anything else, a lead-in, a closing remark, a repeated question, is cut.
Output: 7:00
